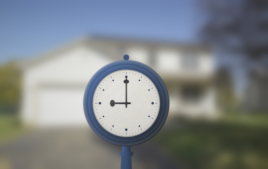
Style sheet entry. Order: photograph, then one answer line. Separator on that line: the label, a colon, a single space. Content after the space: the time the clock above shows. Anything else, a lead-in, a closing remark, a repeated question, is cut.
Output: 9:00
